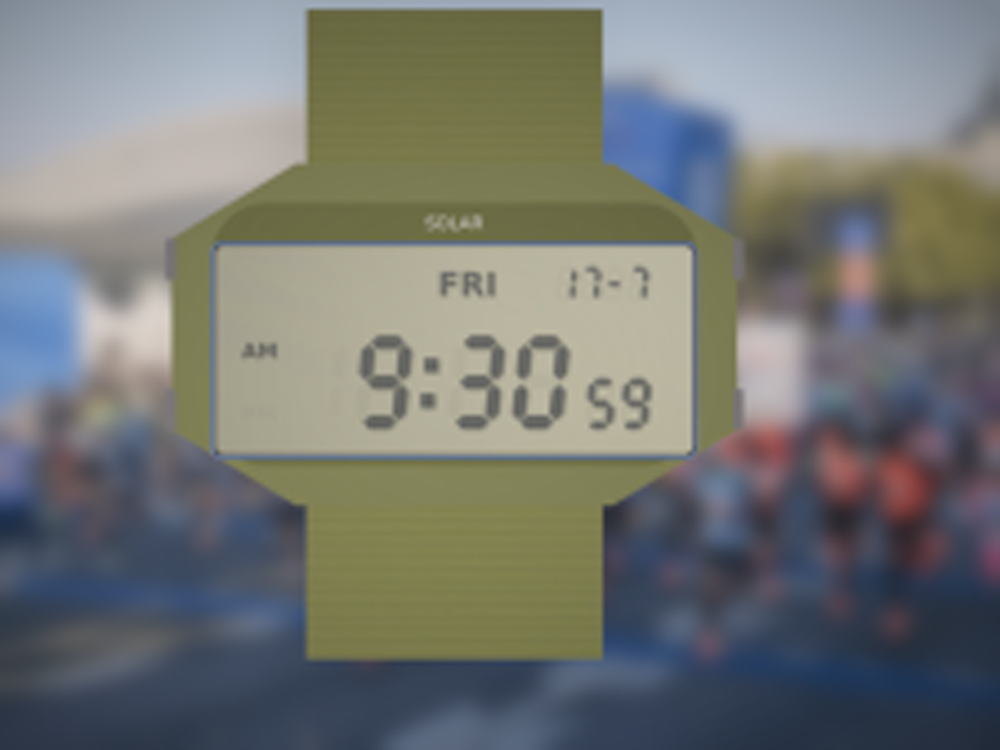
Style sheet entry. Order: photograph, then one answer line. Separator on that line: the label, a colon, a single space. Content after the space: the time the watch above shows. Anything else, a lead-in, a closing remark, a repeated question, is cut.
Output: 9:30:59
